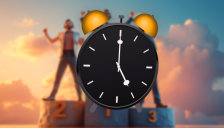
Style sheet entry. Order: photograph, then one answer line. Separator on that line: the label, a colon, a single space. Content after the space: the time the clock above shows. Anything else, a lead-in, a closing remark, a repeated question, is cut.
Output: 5:00
